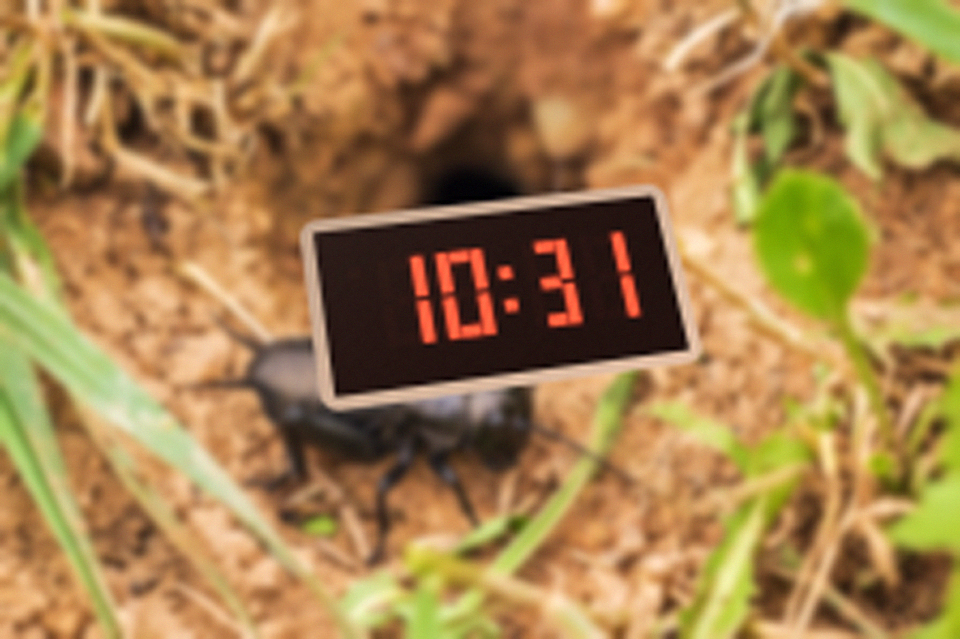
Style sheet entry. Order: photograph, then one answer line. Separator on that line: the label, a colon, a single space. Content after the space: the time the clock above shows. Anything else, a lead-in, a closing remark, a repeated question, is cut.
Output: 10:31
